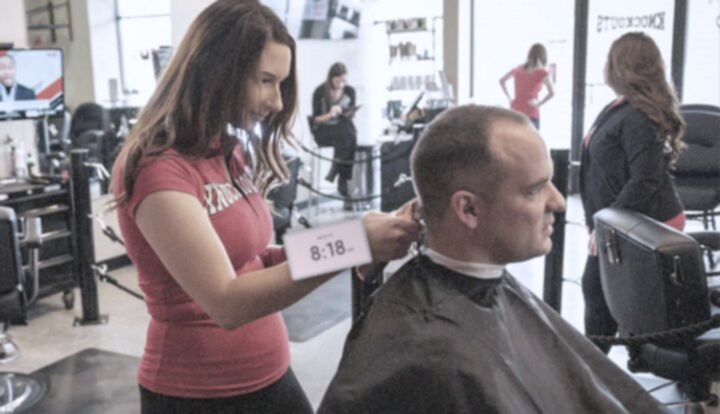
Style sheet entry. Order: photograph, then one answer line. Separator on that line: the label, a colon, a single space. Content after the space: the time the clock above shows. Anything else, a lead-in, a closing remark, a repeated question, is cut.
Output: 8:18
